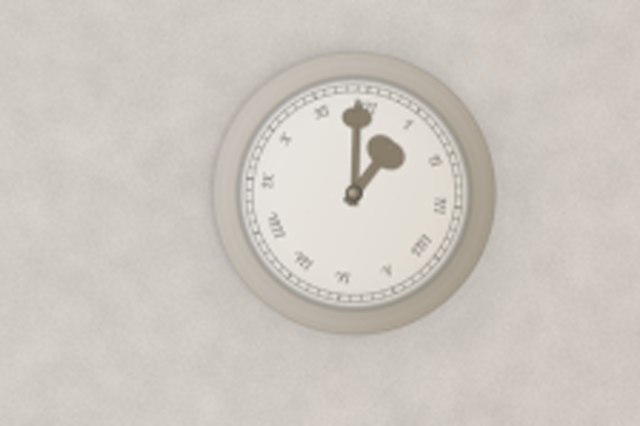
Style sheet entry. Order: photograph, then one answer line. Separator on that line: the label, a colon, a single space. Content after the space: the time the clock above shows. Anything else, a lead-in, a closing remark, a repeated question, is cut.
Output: 12:59
